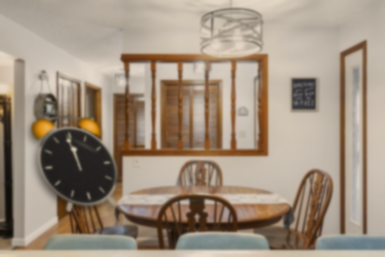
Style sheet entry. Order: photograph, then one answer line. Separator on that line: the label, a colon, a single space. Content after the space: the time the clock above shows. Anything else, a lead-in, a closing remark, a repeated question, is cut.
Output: 11:59
